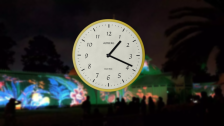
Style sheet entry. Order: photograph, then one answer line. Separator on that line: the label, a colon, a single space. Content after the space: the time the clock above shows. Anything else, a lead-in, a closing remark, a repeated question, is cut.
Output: 1:19
